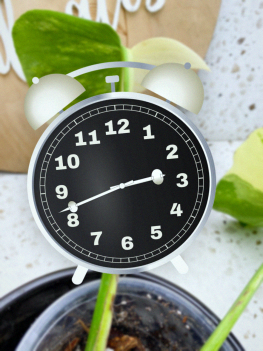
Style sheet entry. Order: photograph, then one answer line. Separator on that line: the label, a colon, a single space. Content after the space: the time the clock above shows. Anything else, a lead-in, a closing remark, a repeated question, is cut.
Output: 2:42
